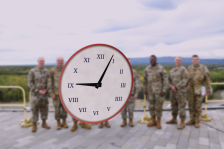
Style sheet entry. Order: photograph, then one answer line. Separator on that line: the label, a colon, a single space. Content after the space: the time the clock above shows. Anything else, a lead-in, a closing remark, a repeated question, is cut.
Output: 9:04
